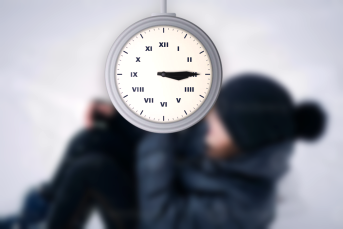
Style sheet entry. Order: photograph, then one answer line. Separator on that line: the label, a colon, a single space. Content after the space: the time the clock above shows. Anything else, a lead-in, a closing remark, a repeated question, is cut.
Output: 3:15
